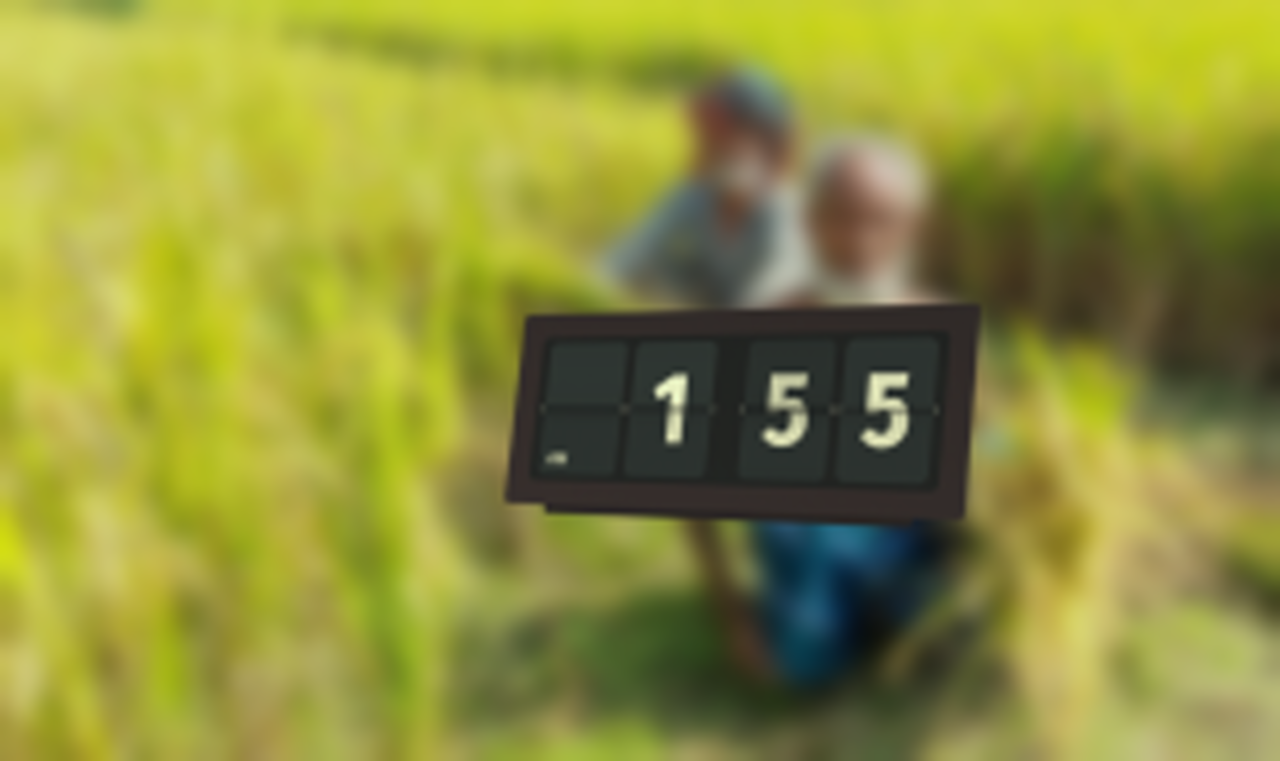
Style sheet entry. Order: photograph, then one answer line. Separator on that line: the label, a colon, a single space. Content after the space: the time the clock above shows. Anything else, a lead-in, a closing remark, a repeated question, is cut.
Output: 1:55
